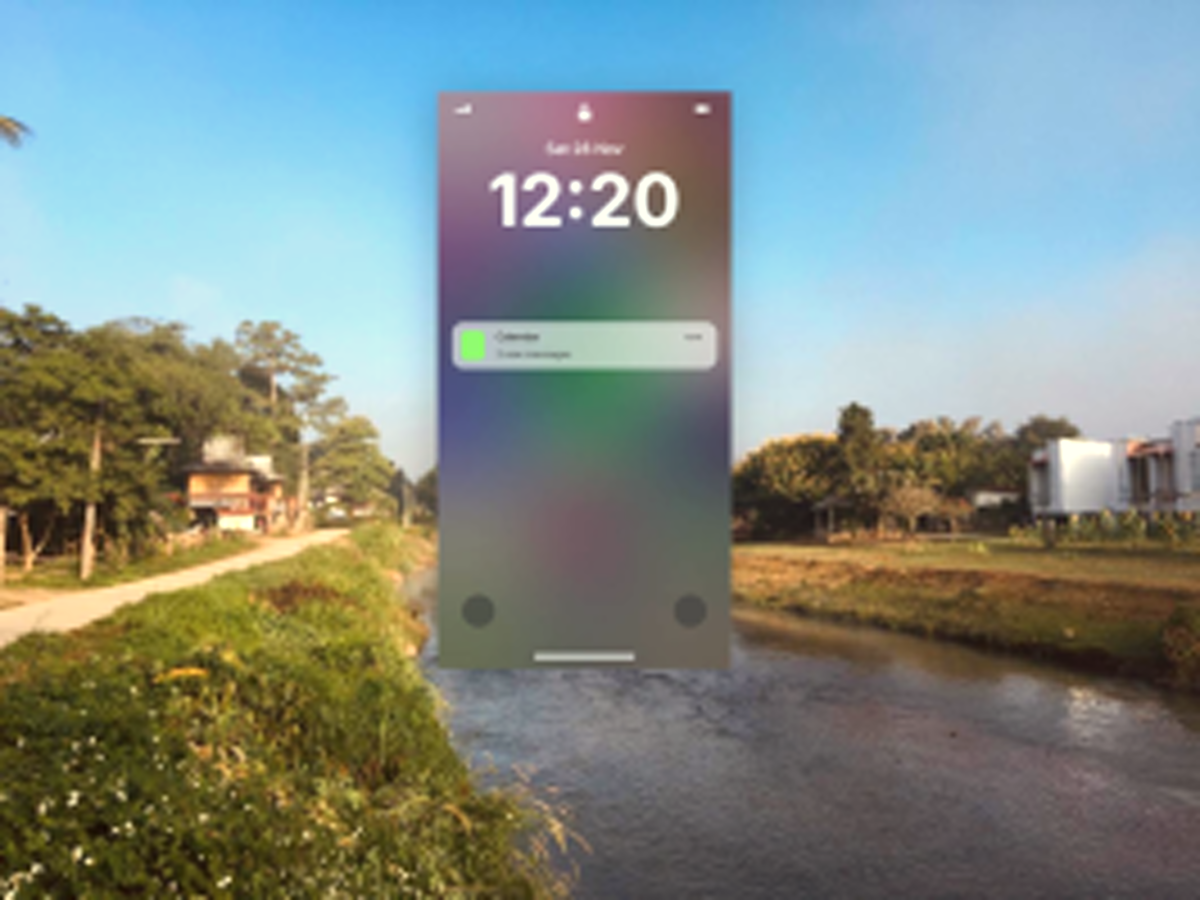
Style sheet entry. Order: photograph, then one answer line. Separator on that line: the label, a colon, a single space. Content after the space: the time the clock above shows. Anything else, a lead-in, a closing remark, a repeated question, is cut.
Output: 12:20
